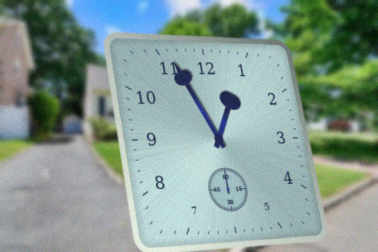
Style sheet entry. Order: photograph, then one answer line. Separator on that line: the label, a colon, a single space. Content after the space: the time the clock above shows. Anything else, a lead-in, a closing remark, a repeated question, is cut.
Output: 12:56
